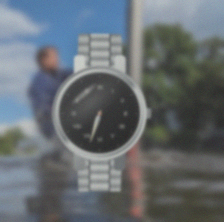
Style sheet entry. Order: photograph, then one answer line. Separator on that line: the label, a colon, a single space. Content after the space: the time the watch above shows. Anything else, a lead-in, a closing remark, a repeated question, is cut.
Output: 6:33
